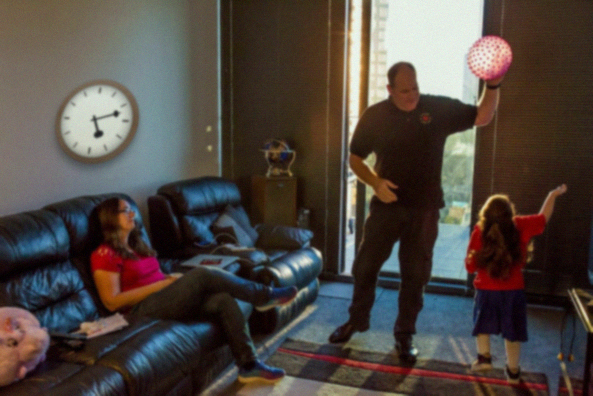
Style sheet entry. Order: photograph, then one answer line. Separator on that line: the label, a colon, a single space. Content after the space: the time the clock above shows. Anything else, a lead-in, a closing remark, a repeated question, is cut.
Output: 5:12
